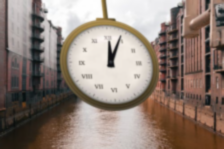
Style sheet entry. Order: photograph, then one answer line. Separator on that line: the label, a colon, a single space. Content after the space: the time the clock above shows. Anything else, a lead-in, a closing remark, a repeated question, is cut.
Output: 12:04
